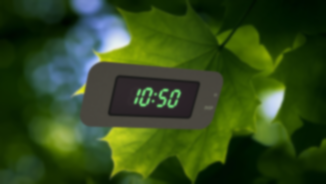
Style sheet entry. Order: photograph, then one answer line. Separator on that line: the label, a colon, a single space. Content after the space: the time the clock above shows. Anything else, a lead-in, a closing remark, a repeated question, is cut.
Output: 10:50
